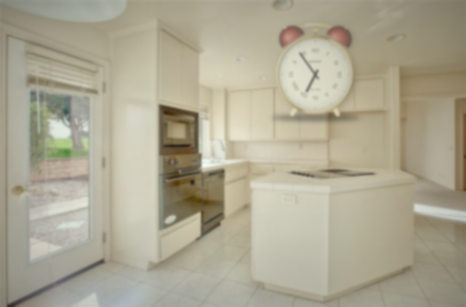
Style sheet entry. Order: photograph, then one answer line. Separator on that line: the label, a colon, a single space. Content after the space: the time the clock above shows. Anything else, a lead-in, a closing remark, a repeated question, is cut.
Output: 6:54
